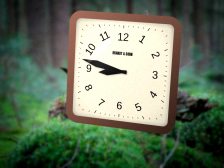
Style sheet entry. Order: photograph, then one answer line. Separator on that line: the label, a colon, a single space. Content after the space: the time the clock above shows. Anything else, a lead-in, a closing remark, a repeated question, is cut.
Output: 8:47
